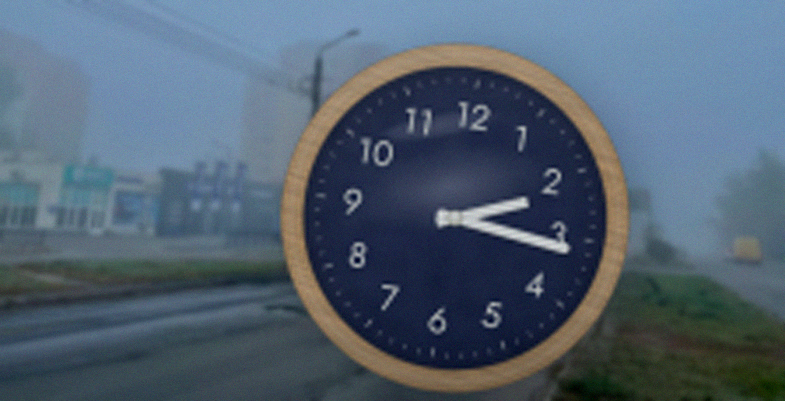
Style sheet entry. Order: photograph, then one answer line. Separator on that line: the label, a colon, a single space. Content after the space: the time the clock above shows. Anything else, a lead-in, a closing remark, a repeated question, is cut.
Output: 2:16
